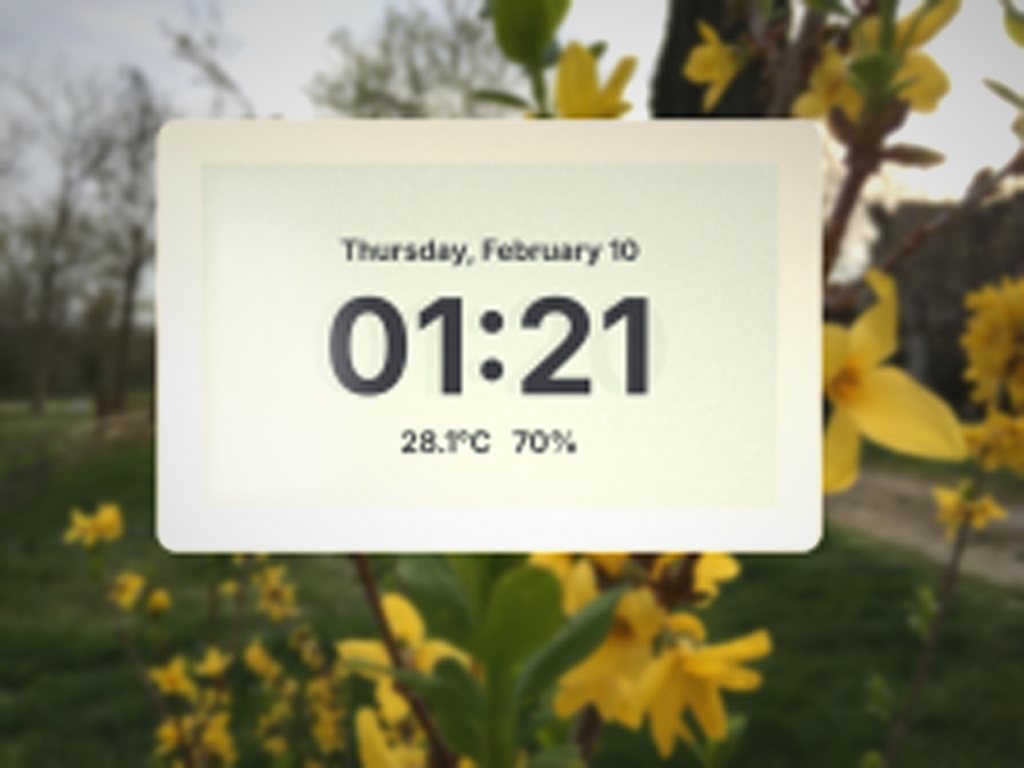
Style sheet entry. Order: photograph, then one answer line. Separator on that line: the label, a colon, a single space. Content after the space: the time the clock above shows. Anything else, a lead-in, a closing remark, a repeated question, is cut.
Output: 1:21
